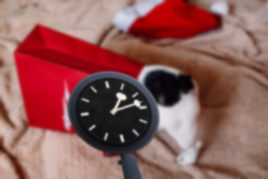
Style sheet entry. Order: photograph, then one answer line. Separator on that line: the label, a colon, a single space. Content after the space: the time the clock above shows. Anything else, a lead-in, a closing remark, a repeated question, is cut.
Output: 1:13
